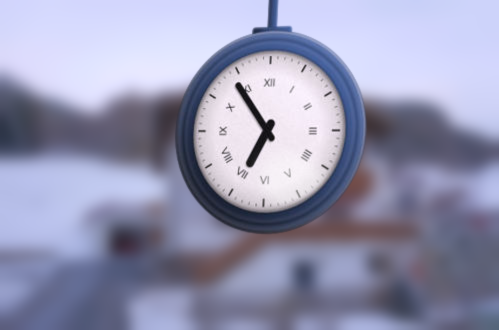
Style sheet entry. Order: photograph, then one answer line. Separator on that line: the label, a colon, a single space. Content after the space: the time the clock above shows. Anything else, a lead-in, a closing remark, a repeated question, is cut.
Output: 6:54
